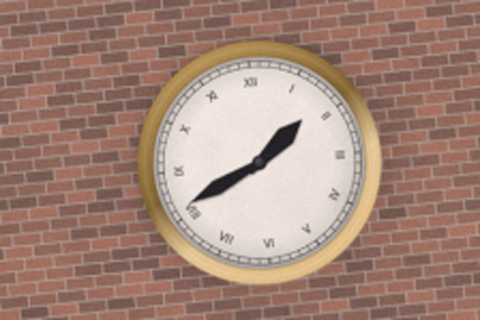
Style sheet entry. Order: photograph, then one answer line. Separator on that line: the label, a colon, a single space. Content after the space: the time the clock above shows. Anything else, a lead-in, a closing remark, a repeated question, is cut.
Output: 1:41
